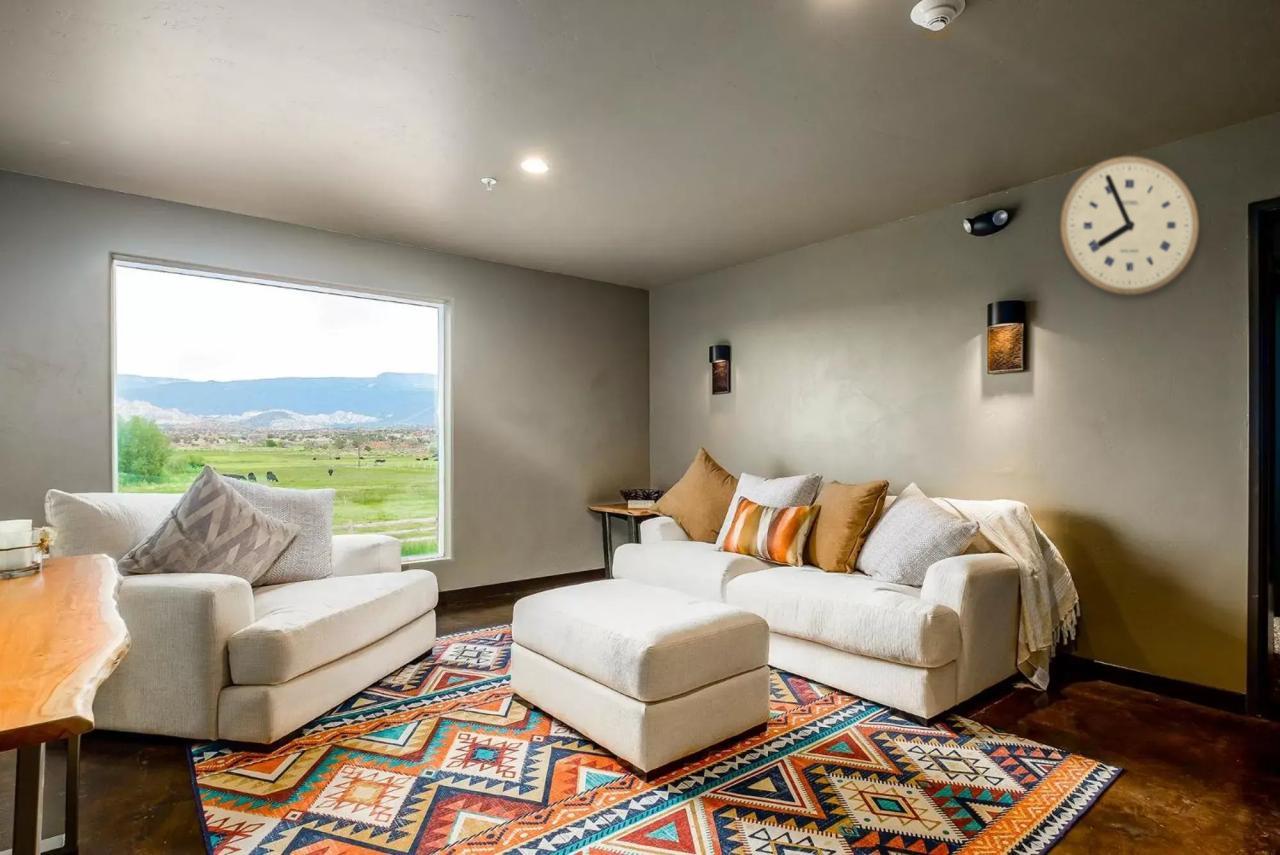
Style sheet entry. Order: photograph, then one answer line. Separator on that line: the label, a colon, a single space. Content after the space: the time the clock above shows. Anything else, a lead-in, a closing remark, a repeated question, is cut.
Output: 7:56
